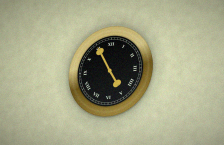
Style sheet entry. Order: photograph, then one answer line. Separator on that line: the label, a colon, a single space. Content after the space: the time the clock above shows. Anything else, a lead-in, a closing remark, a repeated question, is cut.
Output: 4:55
